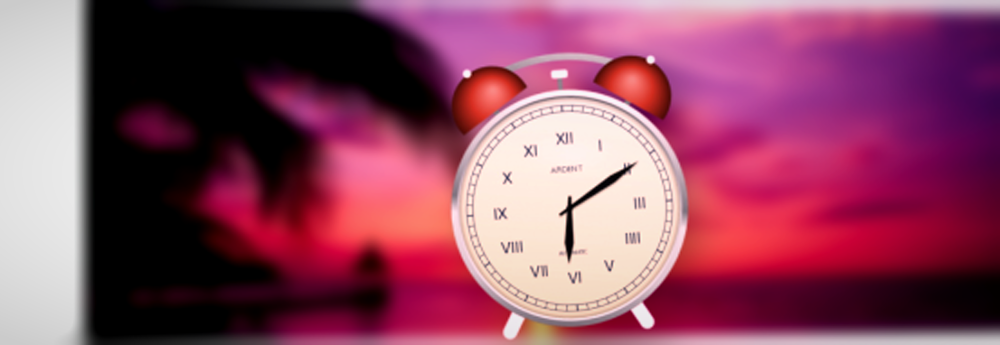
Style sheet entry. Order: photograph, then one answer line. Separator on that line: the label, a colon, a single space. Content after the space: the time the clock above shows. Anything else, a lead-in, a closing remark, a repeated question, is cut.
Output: 6:10
